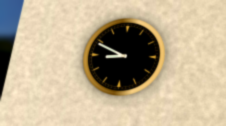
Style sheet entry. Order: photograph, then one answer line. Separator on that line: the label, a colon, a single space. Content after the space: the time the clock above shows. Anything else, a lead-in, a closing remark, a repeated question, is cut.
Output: 8:49
